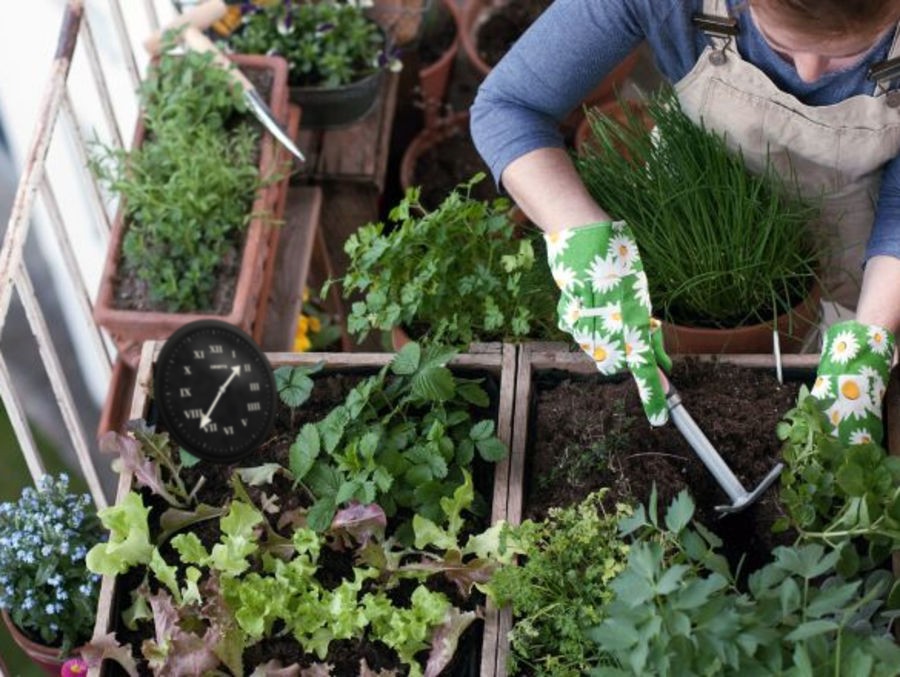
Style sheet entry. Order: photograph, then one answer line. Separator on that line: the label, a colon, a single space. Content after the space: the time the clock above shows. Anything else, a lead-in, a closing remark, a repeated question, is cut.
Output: 1:37
